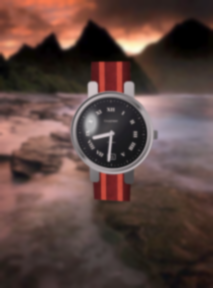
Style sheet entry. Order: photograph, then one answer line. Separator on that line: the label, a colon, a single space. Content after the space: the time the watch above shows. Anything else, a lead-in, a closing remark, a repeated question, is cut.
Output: 8:31
